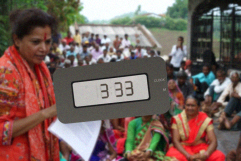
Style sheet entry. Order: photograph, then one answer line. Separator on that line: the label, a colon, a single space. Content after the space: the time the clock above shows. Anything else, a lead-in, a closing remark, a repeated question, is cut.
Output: 3:33
